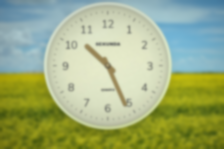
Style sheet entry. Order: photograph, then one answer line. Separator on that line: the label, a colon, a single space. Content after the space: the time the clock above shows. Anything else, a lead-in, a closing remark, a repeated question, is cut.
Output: 10:26
